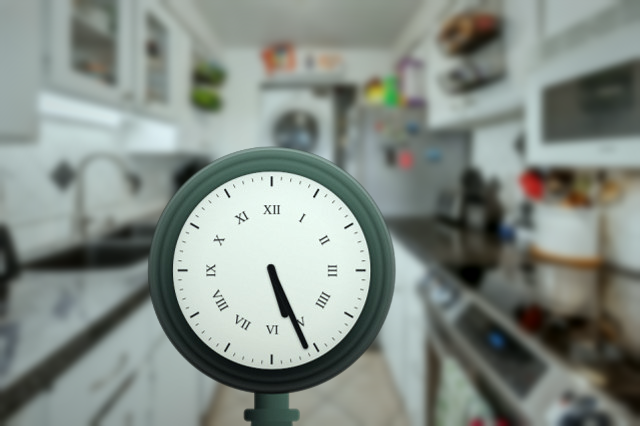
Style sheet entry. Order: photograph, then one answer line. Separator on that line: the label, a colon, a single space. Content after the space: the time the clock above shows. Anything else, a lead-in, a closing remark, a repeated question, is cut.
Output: 5:26
